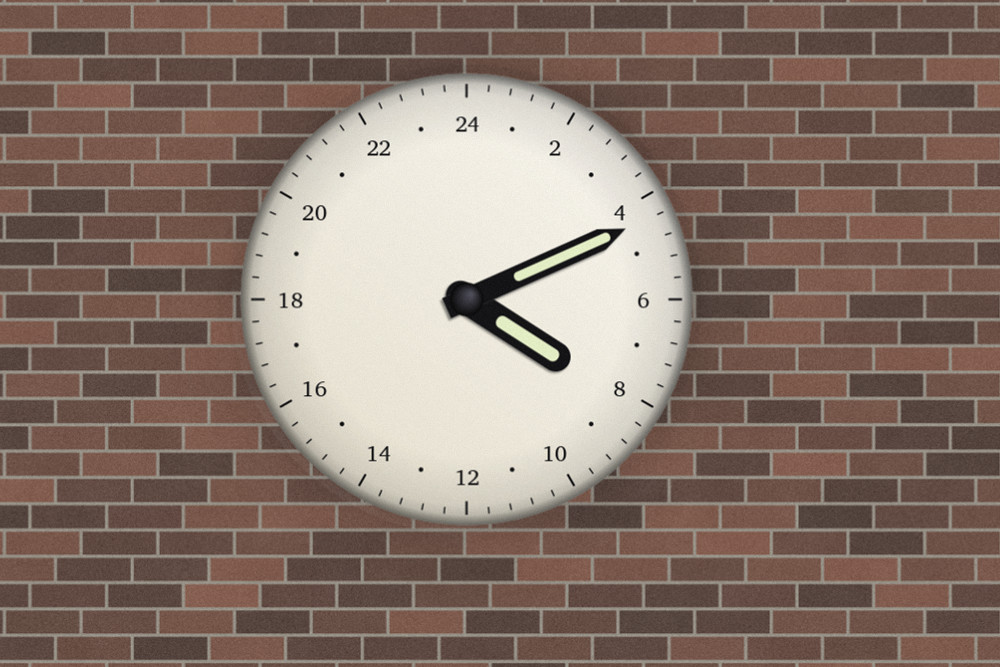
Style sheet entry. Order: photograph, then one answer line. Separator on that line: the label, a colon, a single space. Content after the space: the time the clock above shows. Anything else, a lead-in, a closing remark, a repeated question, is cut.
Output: 8:11
